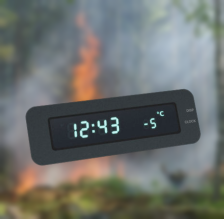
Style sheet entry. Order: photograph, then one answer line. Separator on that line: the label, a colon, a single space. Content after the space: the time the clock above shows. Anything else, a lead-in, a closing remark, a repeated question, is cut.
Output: 12:43
